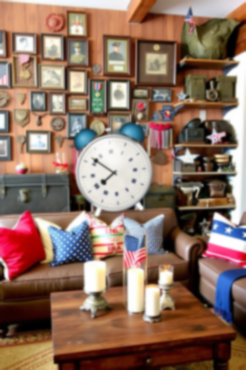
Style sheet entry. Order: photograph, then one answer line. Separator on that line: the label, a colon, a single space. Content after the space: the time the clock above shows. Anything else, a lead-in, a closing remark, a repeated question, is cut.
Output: 7:52
